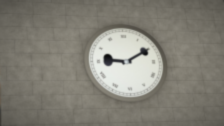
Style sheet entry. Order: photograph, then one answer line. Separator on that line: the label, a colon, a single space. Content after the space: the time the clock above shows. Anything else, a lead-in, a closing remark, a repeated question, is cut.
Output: 9:10
